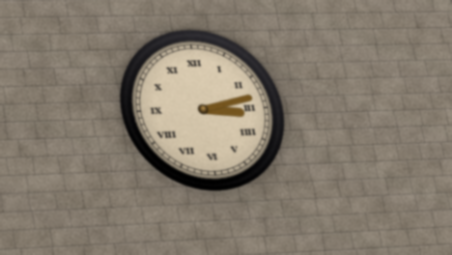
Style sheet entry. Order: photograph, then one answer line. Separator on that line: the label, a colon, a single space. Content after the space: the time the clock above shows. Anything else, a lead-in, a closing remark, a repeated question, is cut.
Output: 3:13
